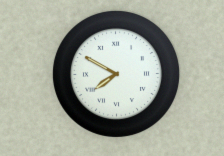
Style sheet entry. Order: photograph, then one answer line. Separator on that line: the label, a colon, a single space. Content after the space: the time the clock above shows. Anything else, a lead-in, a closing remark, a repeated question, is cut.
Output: 7:50
